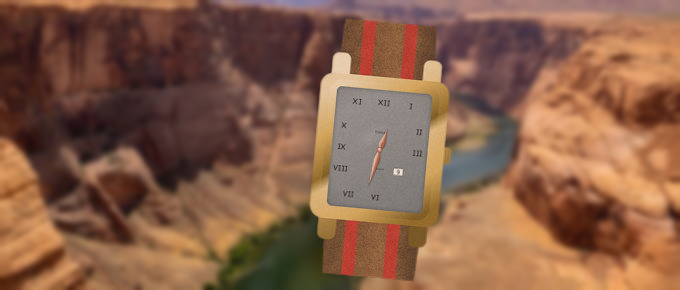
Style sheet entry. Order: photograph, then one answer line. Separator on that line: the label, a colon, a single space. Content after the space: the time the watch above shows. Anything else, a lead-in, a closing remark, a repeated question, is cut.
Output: 12:32
